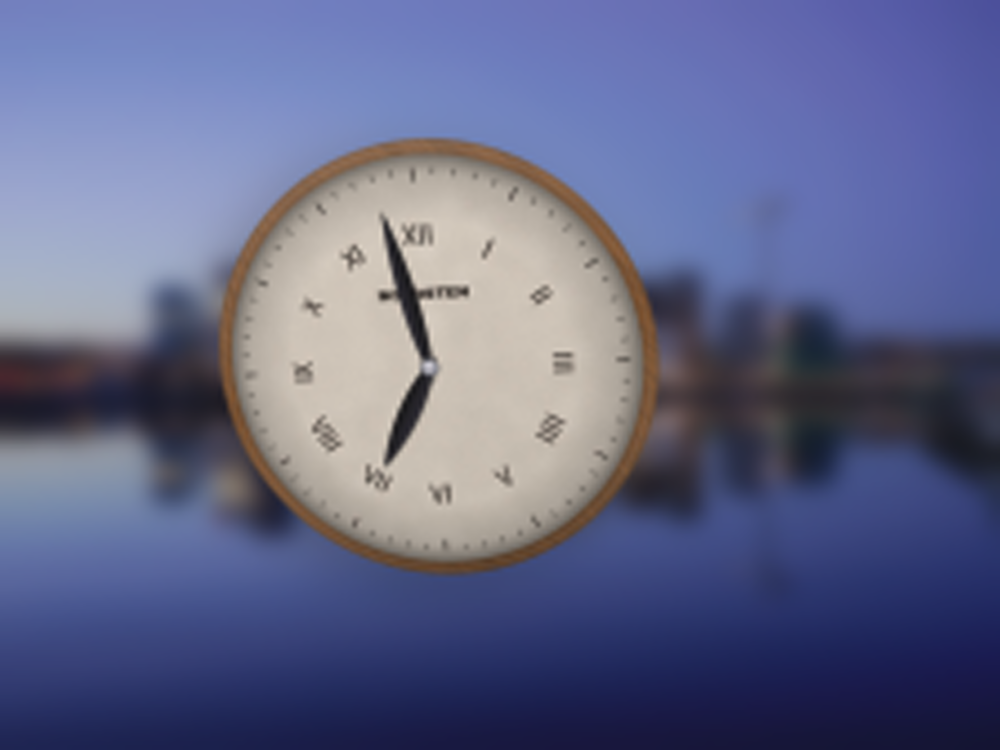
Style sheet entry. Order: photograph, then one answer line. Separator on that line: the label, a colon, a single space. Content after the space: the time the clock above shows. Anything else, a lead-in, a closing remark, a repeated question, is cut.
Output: 6:58
